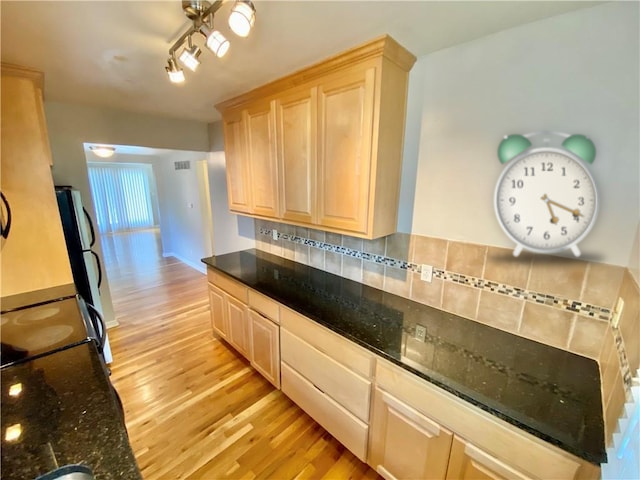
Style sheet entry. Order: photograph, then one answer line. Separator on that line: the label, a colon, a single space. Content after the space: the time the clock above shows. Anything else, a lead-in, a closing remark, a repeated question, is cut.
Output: 5:19
